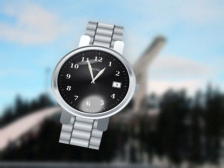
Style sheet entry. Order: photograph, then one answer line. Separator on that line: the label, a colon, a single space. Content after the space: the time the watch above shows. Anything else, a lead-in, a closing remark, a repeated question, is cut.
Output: 12:56
